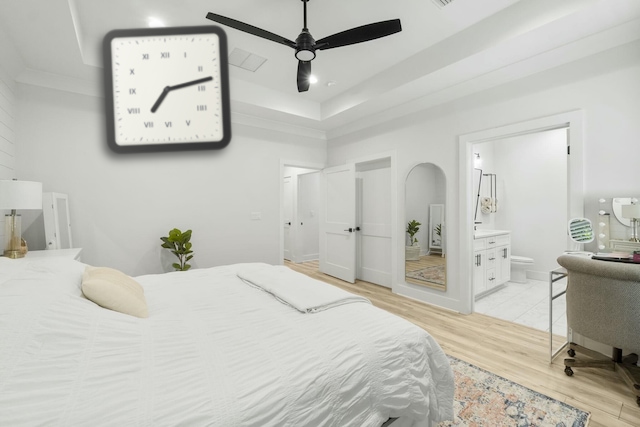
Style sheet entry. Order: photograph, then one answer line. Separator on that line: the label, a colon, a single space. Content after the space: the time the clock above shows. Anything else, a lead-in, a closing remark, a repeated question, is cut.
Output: 7:13
